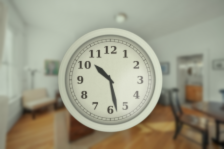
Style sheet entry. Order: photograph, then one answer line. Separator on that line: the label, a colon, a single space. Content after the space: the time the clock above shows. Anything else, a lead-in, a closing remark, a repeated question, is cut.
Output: 10:28
